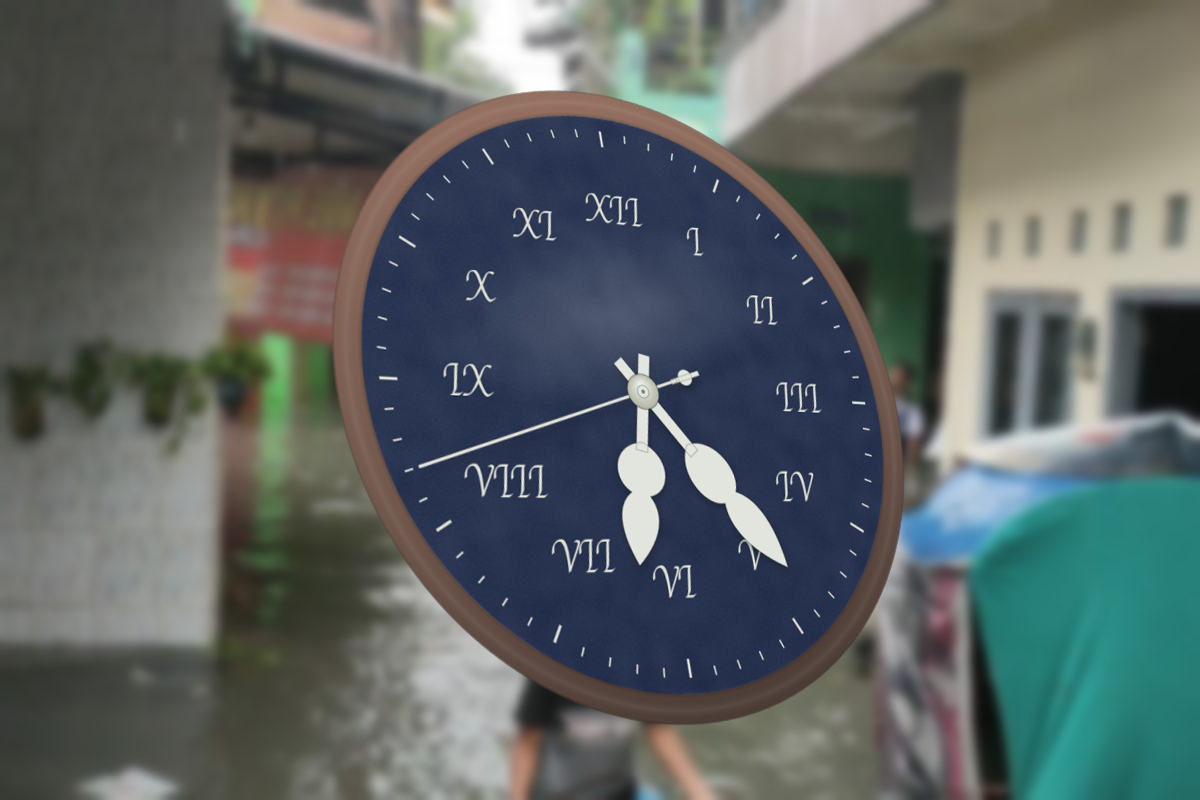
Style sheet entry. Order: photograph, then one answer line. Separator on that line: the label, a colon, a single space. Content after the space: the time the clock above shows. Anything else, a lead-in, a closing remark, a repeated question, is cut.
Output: 6:23:42
